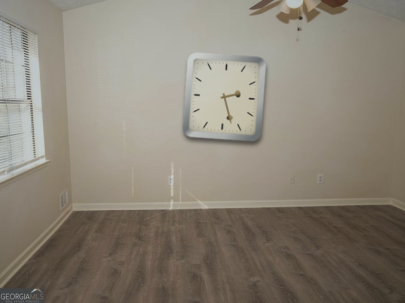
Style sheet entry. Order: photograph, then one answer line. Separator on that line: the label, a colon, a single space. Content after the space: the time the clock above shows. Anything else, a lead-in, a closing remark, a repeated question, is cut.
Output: 2:27
